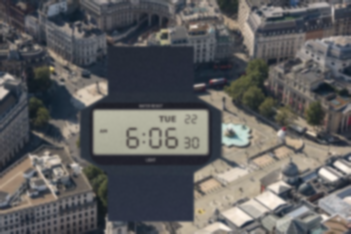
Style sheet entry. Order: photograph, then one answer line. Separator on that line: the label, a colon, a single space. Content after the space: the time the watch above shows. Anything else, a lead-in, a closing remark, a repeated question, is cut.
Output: 6:06:30
